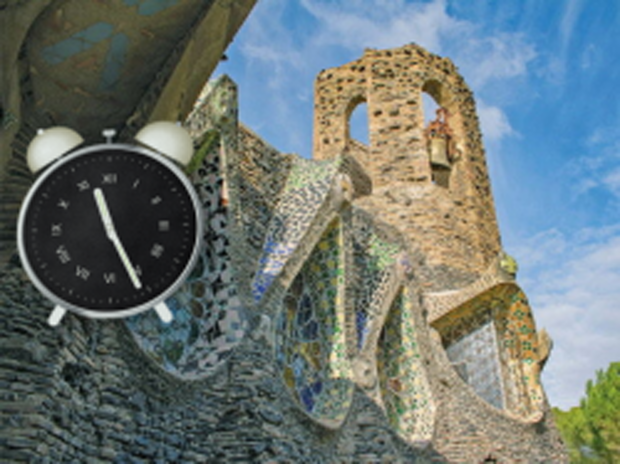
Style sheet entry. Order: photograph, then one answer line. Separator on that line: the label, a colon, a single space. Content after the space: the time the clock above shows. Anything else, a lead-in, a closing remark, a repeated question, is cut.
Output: 11:26
